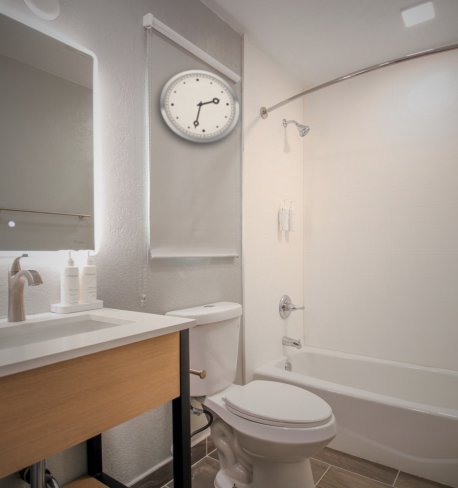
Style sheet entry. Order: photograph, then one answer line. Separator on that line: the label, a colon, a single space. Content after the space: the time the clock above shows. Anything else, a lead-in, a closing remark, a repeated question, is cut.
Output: 2:33
